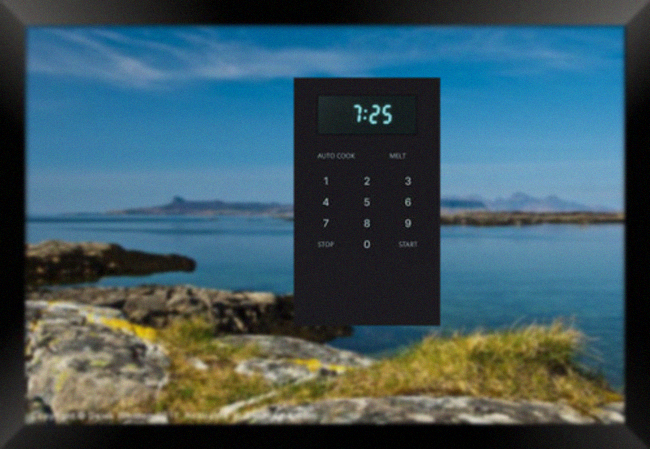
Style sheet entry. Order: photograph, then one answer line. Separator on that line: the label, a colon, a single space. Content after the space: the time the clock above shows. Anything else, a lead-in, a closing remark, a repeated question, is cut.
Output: 7:25
